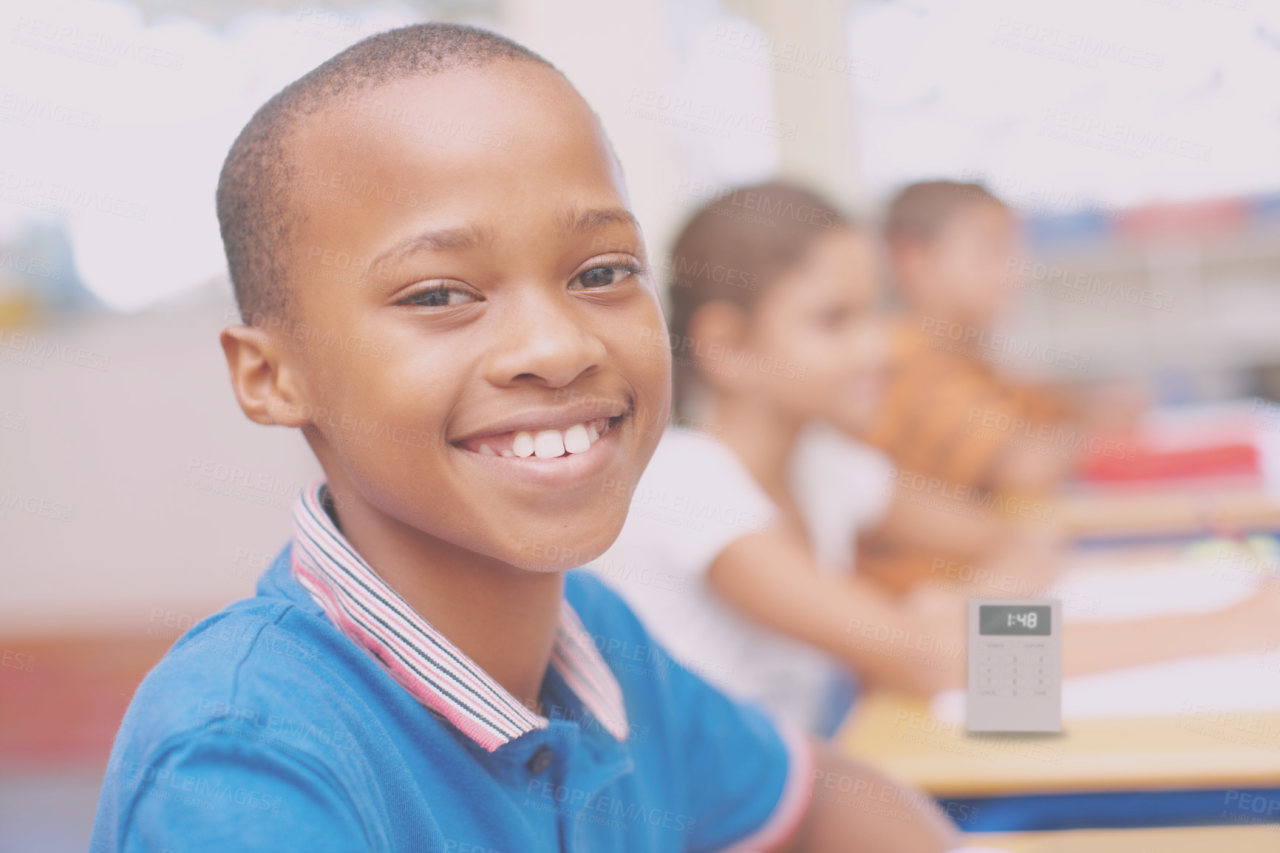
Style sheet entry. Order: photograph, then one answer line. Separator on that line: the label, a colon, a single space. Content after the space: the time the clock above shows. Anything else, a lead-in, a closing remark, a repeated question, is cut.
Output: 1:48
